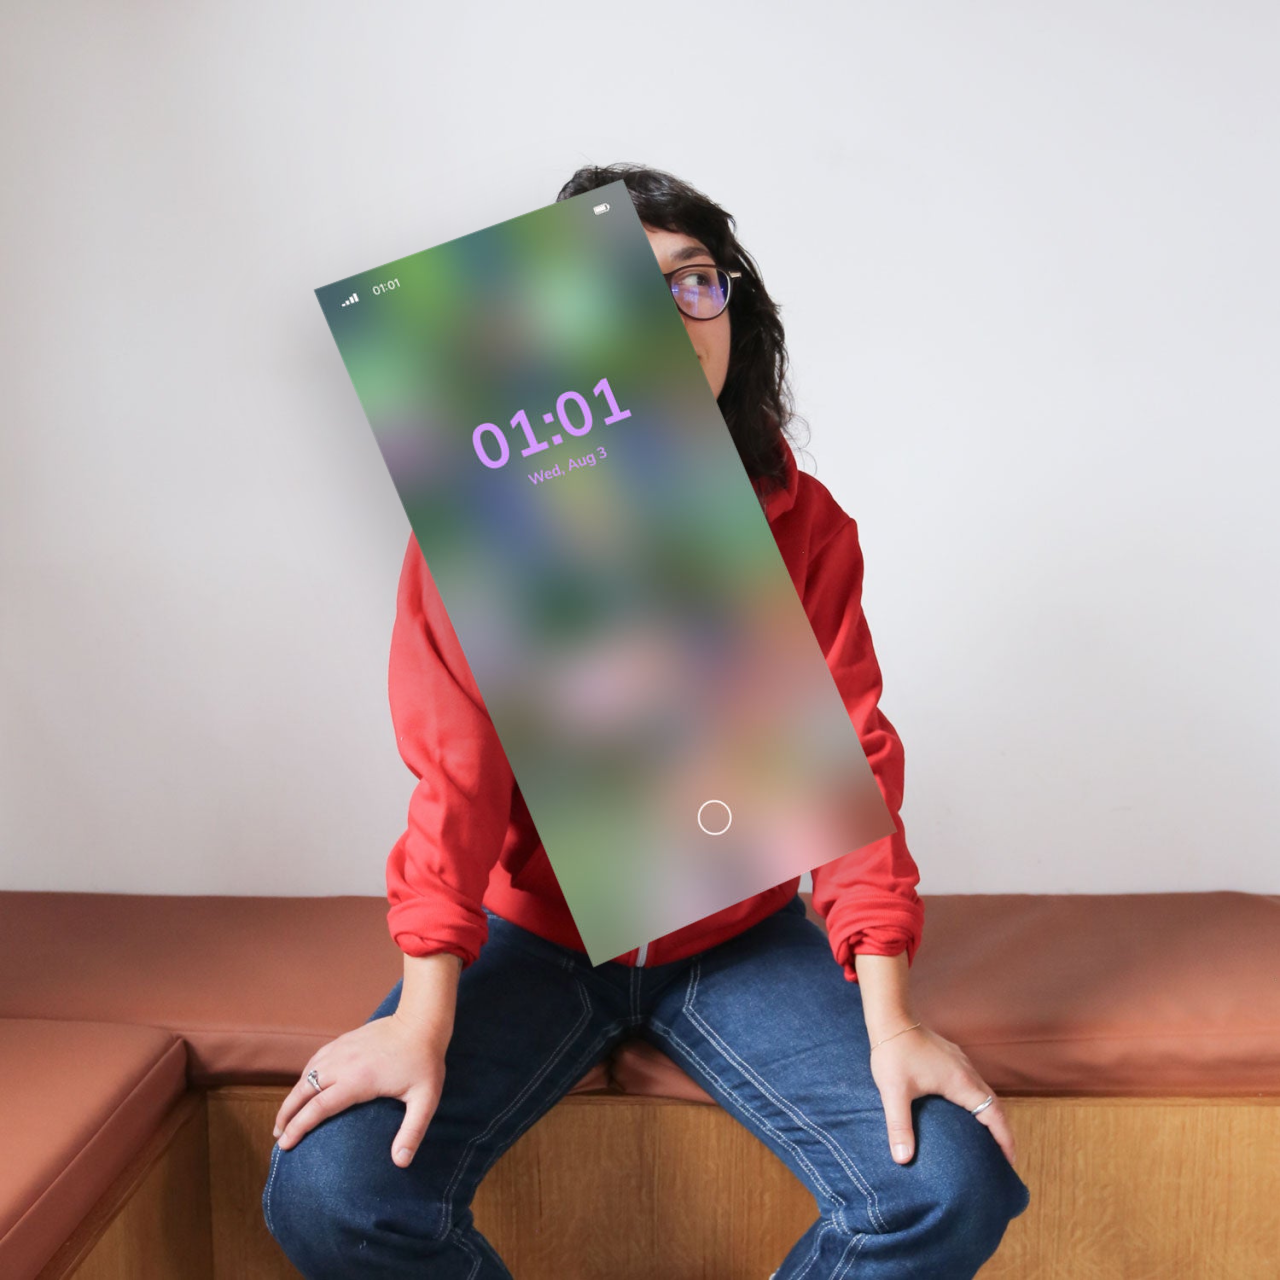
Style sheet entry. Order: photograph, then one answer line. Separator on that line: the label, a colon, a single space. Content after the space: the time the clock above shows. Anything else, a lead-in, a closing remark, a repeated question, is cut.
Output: 1:01
